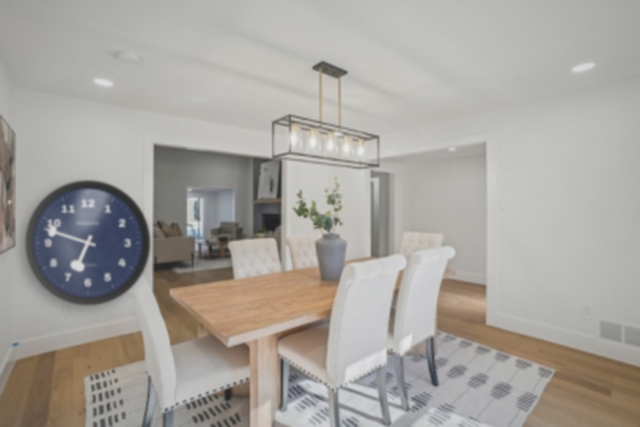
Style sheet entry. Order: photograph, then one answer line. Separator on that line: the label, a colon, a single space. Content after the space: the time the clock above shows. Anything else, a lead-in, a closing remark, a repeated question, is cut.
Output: 6:48
